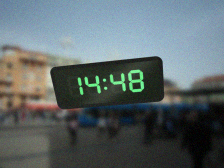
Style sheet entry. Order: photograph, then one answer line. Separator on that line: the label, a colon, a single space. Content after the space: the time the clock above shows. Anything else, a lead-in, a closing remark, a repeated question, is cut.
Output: 14:48
